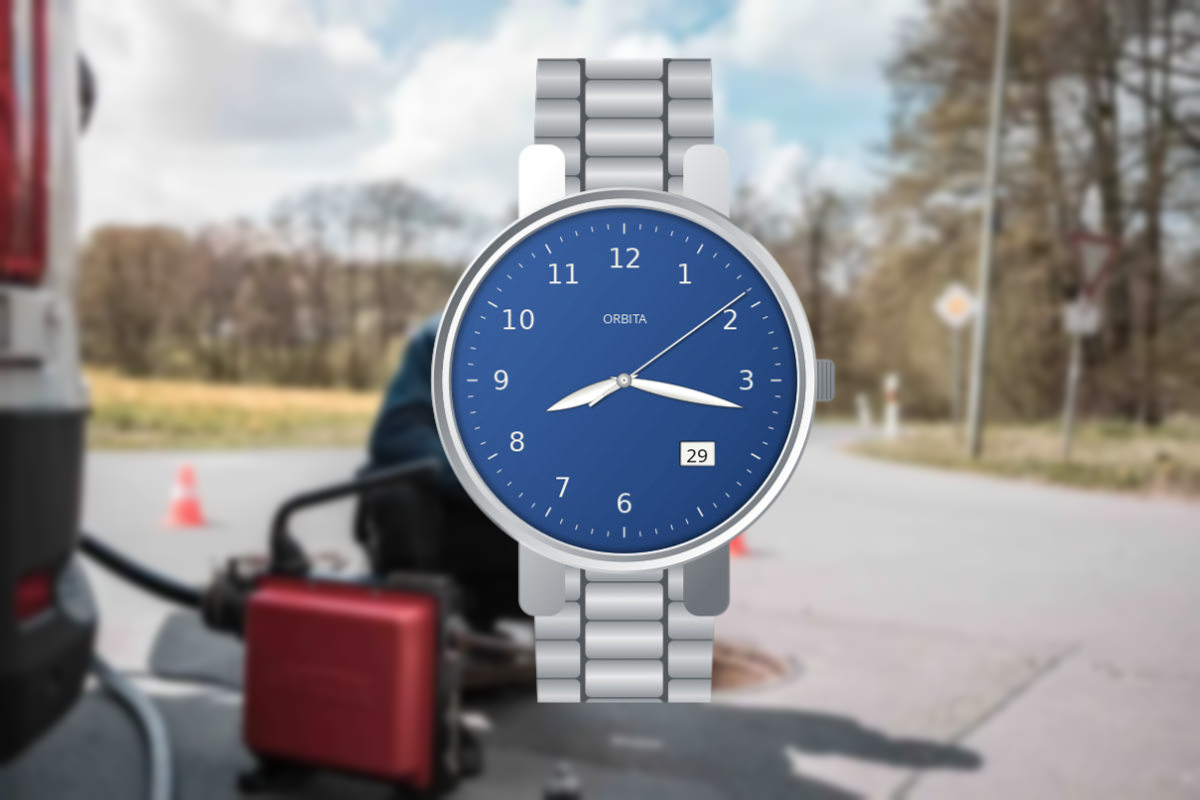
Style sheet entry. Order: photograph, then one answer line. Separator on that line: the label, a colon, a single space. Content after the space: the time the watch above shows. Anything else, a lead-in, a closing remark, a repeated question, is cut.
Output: 8:17:09
